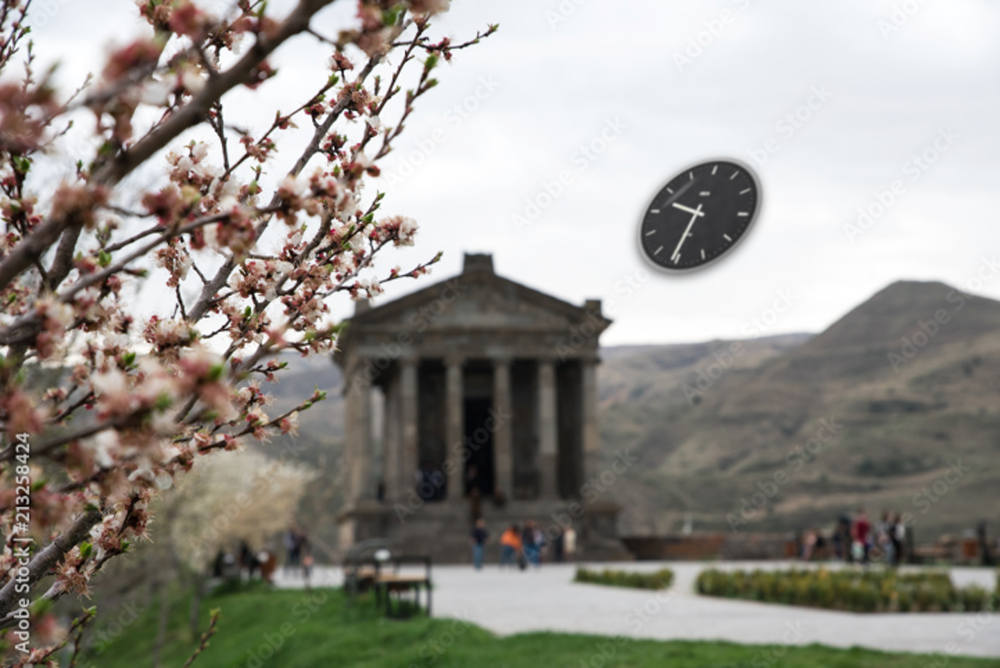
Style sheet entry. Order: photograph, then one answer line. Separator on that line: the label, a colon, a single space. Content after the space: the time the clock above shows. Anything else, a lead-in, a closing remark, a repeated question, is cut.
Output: 9:31
